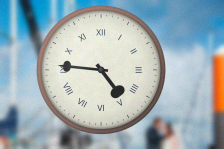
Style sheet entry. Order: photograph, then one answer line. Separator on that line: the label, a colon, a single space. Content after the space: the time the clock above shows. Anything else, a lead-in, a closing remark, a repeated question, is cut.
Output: 4:46
